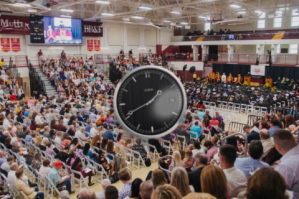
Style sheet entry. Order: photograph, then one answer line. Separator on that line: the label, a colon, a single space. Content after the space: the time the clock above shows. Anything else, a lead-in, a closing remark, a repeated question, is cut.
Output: 1:41
